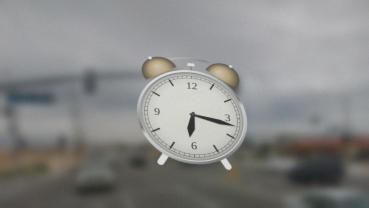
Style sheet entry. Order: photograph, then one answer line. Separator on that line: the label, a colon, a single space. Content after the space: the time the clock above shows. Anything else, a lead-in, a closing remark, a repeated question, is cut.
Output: 6:17
